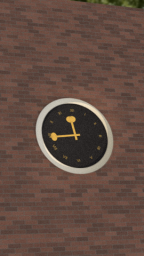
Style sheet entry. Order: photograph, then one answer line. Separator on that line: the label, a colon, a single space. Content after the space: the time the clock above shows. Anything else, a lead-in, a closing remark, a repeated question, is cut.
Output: 11:44
